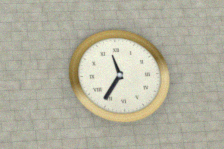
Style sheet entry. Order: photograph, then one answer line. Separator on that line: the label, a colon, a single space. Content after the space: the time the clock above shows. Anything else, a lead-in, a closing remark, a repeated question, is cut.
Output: 11:36
